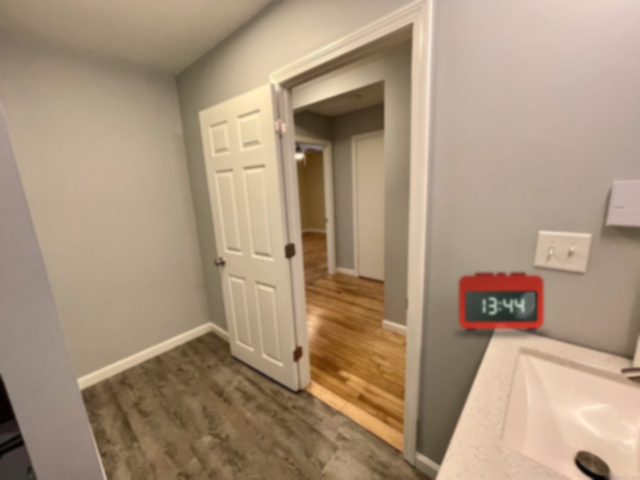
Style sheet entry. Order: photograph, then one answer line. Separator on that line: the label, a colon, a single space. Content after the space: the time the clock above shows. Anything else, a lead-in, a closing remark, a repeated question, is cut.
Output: 13:44
